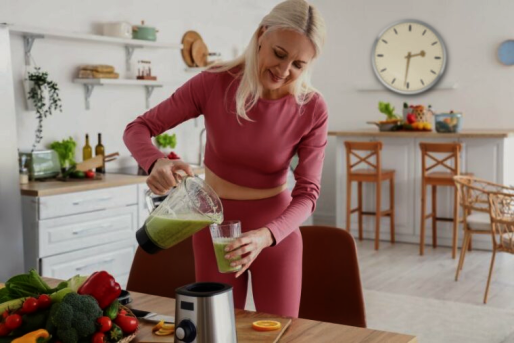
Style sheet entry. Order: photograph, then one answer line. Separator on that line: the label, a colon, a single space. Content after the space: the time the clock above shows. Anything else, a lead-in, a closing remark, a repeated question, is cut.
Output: 2:31
